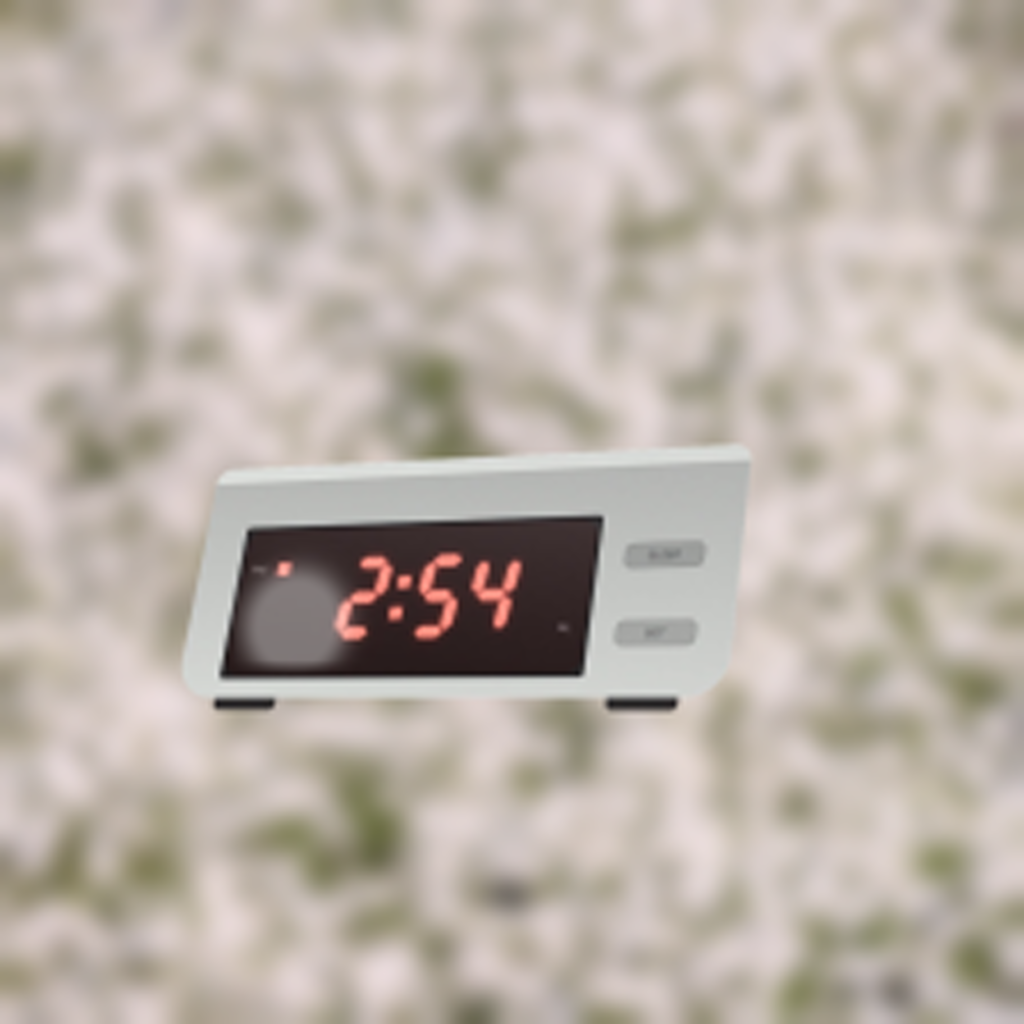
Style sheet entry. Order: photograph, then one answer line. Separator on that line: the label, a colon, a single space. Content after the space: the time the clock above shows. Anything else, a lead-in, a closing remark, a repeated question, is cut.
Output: 2:54
